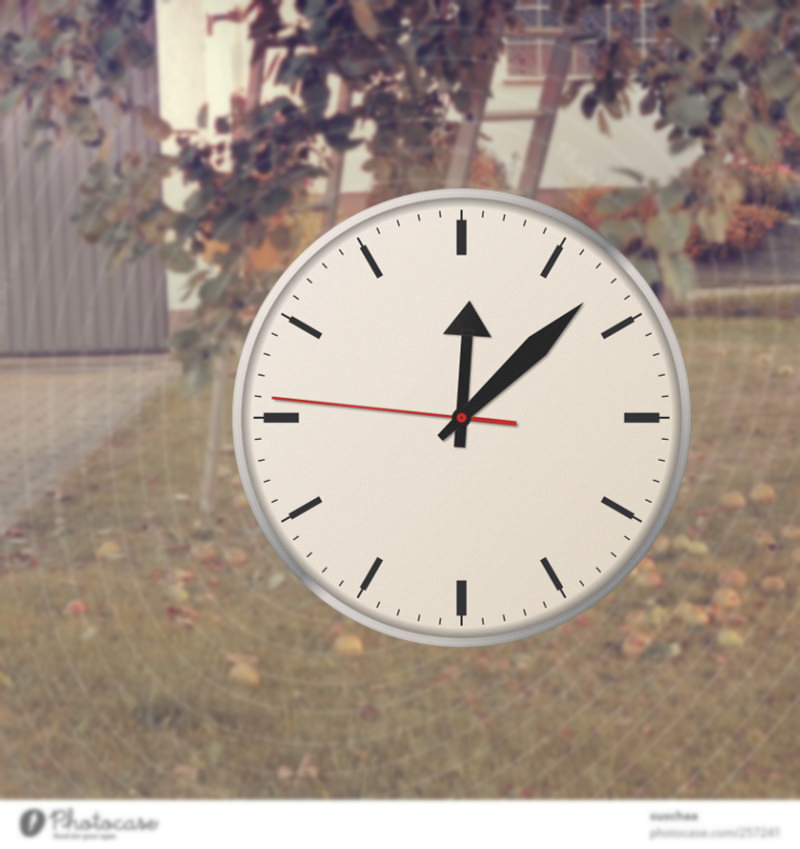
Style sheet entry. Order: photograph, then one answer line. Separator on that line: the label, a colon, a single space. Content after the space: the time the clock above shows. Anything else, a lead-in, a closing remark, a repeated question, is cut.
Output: 12:07:46
